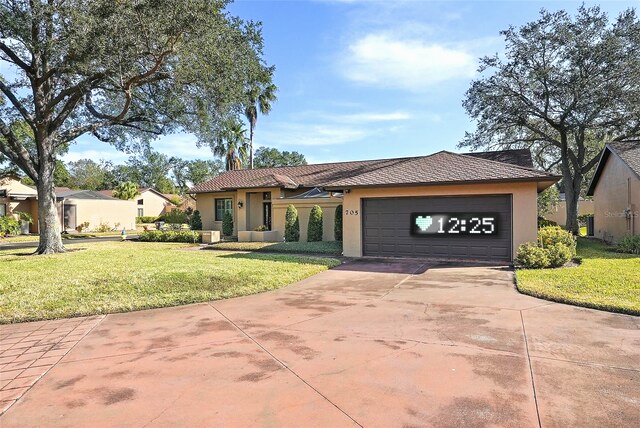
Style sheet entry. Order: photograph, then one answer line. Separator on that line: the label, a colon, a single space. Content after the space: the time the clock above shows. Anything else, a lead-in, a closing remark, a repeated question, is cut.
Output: 12:25
